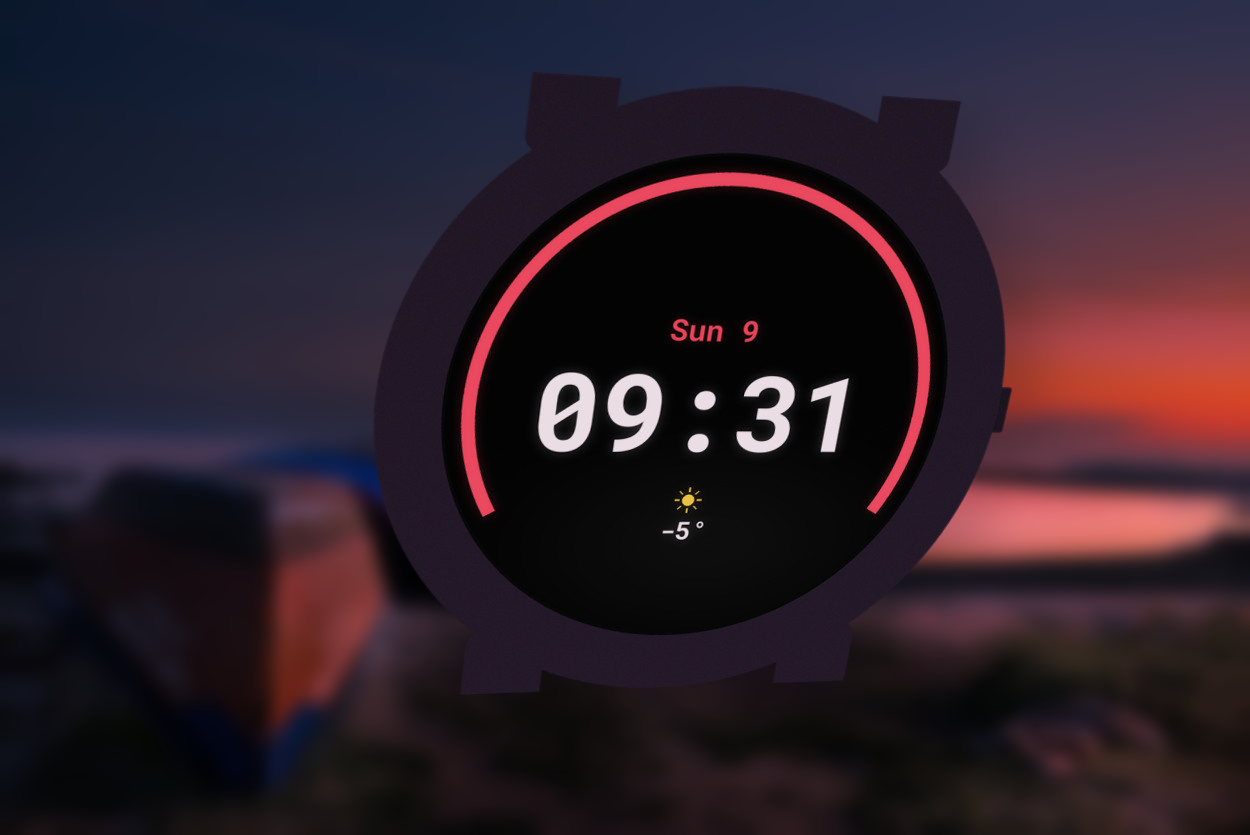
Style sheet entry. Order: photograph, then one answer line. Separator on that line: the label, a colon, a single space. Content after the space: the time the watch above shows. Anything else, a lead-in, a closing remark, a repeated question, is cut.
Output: 9:31
